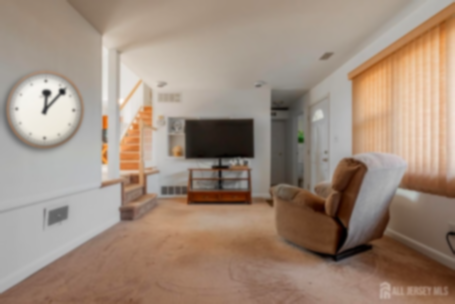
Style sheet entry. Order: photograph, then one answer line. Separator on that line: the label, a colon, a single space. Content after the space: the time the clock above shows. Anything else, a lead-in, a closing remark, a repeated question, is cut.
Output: 12:07
